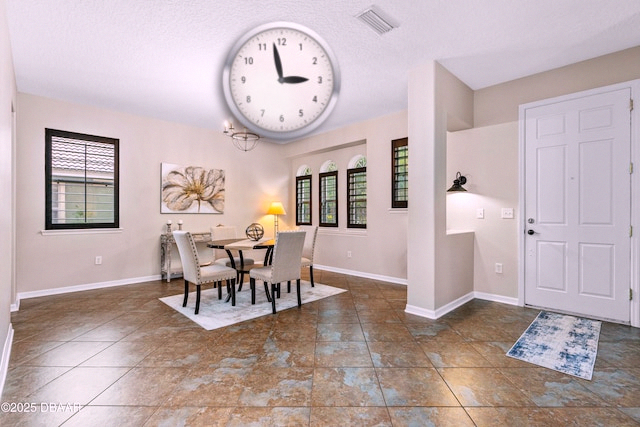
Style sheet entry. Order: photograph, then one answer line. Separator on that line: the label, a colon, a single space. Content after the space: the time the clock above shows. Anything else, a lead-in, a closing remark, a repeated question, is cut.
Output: 2:58
